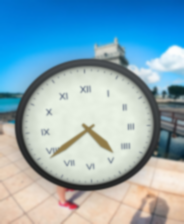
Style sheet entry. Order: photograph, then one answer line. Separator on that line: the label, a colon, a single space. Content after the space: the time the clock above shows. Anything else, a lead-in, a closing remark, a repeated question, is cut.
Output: 4:39
